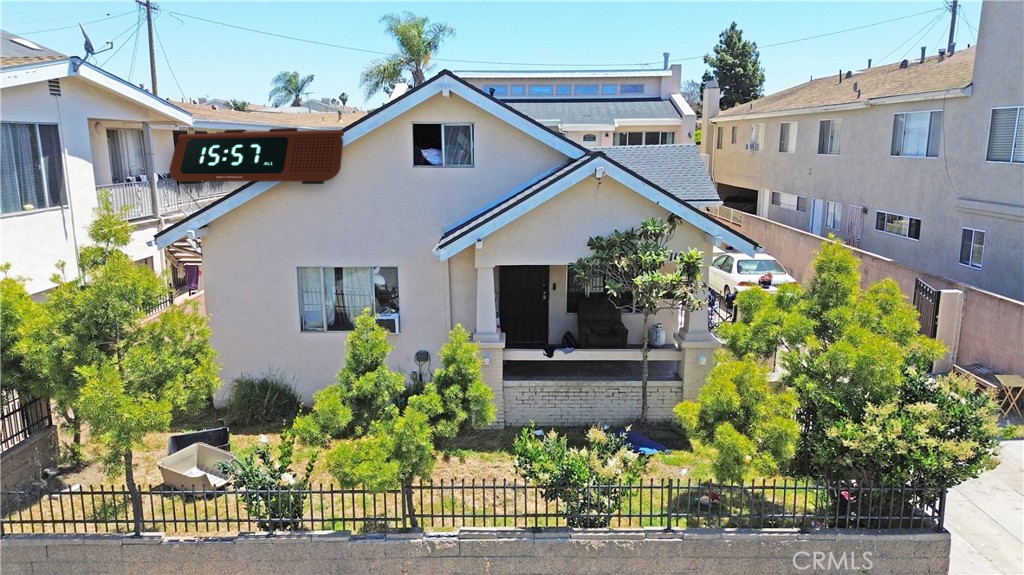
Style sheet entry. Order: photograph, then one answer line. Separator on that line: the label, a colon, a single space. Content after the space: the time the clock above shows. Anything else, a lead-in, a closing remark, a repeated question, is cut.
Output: 15:57
